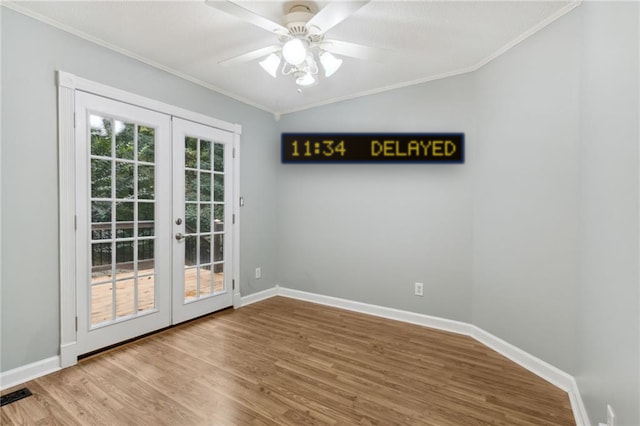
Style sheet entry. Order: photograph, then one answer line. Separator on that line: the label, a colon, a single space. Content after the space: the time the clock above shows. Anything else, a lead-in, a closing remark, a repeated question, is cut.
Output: 11:34
